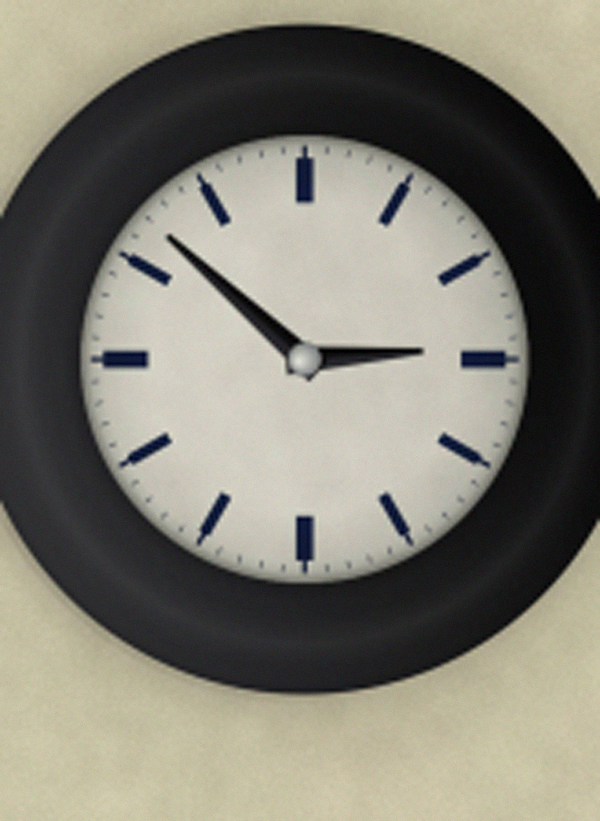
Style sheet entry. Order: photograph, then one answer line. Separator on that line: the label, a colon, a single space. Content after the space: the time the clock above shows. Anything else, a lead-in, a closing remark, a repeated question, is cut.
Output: 2:52
